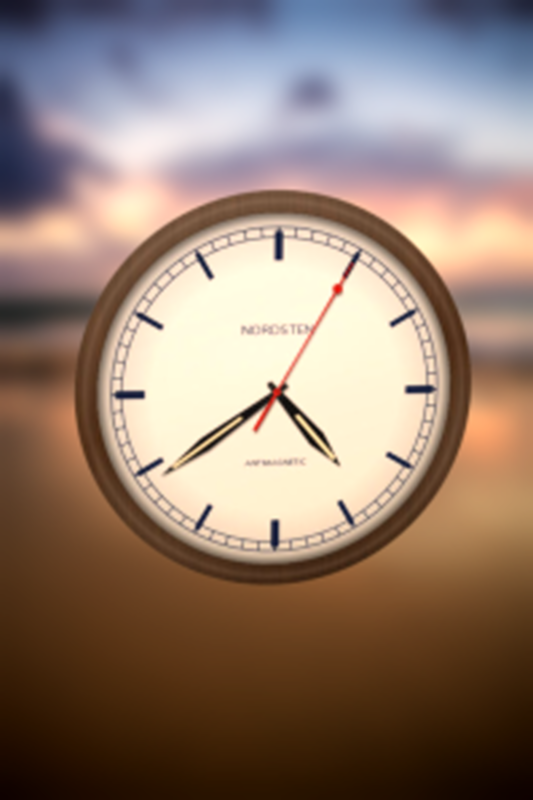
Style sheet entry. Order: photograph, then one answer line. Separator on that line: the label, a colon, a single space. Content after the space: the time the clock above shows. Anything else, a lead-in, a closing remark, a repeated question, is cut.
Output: 4:39:05
